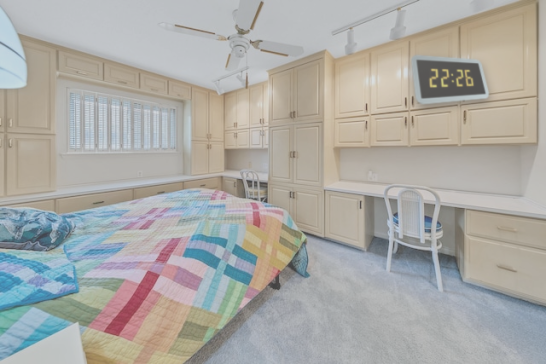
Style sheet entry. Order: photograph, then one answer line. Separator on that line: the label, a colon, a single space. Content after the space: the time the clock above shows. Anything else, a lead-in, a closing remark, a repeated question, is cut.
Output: 22:26
